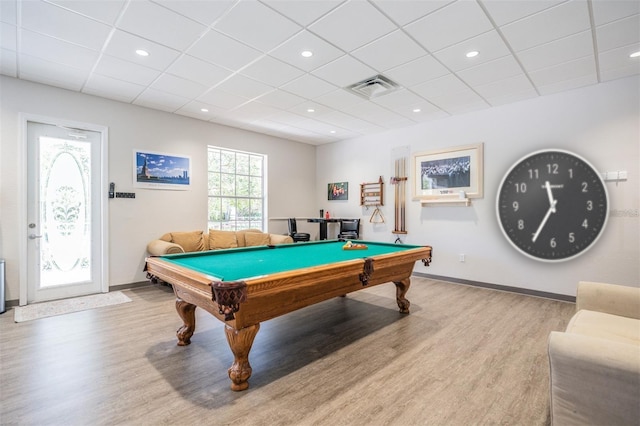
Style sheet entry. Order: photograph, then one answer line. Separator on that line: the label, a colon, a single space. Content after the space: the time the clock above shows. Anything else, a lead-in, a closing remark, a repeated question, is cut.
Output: 11:35
